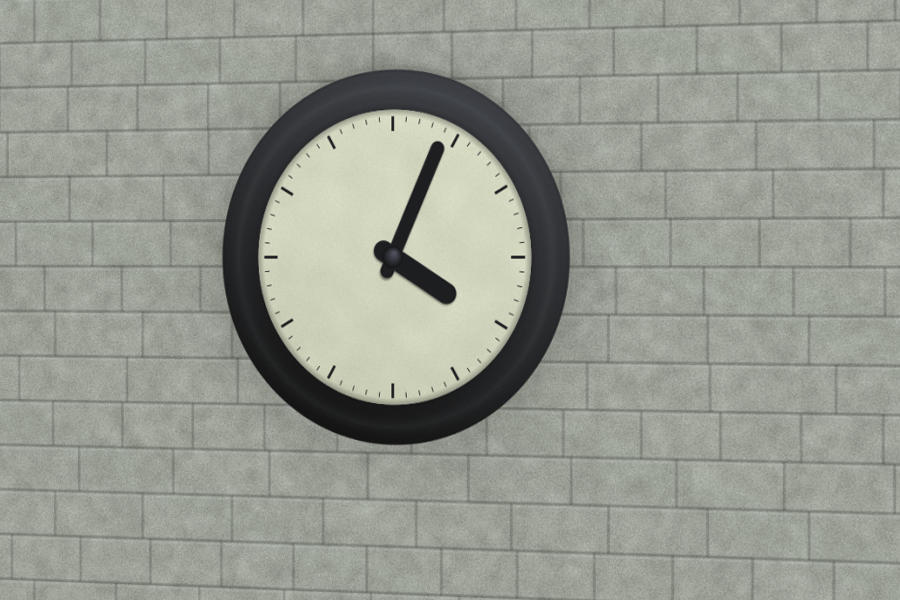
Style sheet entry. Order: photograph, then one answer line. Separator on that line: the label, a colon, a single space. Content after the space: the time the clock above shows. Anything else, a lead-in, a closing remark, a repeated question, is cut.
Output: 4:04
